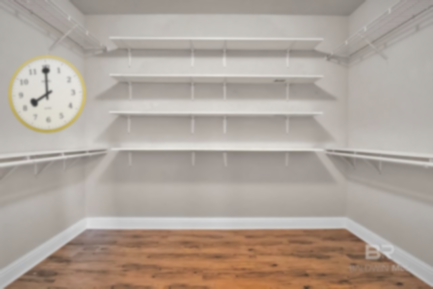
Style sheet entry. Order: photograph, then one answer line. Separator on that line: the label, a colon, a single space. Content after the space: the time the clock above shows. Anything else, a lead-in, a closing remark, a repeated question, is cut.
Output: 8:00
